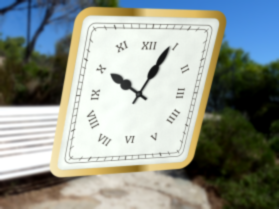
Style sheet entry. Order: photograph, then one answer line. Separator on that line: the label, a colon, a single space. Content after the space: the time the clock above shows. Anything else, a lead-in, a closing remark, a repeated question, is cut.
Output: 10:04
